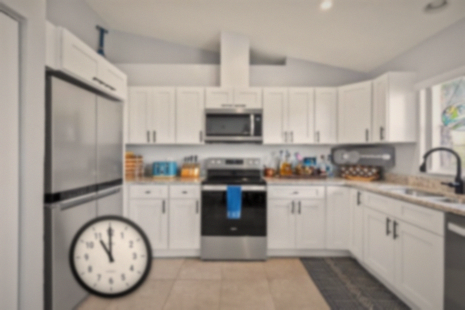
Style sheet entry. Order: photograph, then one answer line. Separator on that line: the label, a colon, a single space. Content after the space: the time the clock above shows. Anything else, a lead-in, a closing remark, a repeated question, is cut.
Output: 11:00
